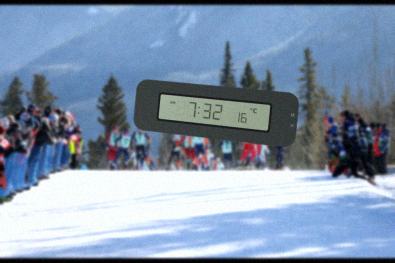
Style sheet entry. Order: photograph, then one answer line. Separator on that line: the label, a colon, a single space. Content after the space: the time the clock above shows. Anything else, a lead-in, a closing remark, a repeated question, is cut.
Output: 7:32
